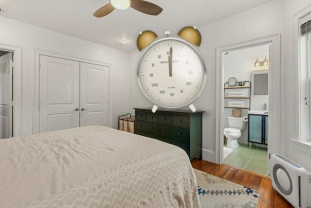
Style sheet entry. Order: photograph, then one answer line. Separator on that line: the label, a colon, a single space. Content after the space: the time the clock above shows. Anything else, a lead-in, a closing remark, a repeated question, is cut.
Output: 12:01
